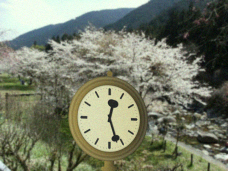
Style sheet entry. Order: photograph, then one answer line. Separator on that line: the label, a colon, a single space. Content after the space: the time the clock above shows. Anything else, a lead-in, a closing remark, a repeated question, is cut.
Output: 12:27
